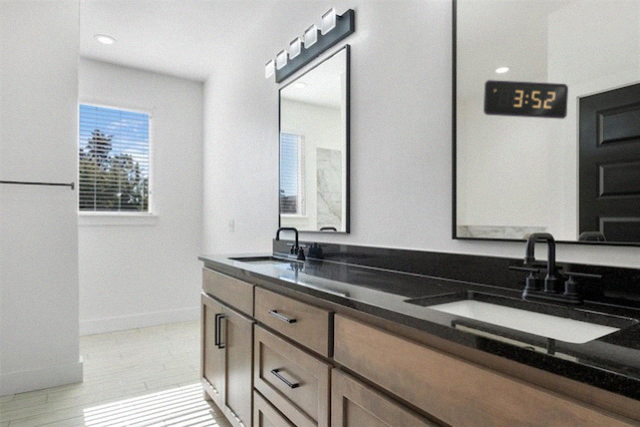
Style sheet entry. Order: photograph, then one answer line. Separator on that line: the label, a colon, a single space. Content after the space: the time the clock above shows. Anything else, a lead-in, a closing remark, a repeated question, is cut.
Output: 3:52
